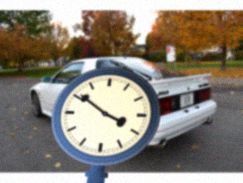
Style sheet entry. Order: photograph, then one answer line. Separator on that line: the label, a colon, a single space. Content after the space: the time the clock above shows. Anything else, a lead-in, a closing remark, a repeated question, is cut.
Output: 3:51
